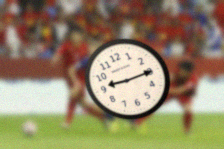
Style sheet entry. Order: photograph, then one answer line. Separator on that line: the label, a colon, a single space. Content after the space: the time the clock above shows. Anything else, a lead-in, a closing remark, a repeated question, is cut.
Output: 9:15
